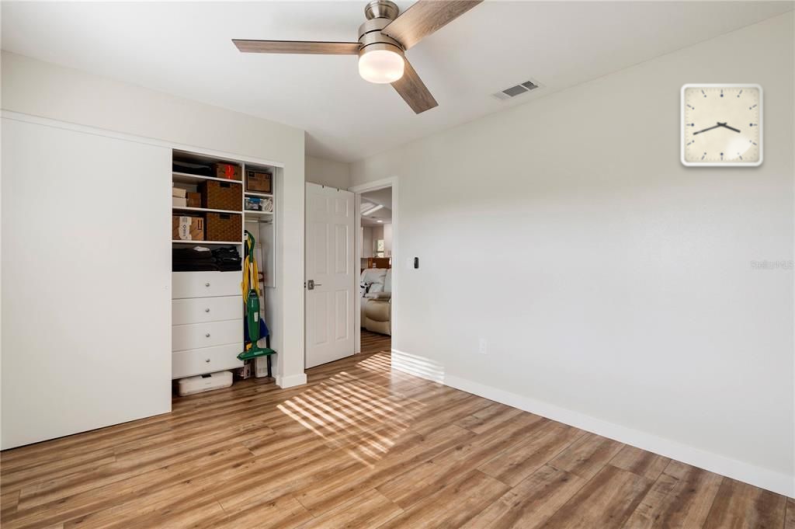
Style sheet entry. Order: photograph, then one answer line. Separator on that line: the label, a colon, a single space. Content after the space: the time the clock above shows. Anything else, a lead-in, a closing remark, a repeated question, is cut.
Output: 3:42
